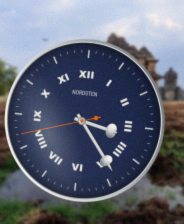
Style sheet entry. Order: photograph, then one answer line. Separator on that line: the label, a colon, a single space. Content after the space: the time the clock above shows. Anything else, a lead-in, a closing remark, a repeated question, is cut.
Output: 3:23:42
